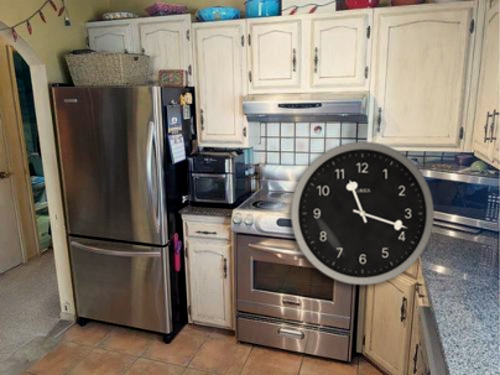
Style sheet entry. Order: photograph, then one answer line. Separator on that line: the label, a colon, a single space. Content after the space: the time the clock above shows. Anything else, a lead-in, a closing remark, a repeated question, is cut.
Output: 11:18
